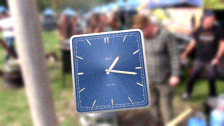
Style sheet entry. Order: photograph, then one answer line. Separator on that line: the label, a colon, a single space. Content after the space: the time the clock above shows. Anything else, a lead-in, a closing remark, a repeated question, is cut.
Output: 1:17
